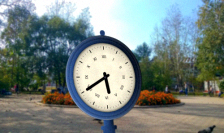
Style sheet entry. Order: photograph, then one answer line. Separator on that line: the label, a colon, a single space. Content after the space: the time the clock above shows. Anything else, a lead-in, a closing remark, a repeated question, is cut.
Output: 5:40
